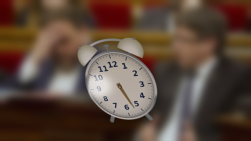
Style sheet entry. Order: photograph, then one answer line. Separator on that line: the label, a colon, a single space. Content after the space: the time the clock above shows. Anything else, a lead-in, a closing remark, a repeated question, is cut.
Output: 5:27
